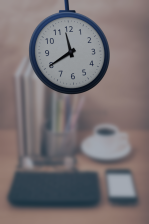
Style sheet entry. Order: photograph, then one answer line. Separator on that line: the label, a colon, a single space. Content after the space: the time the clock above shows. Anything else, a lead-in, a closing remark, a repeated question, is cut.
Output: 11:40
